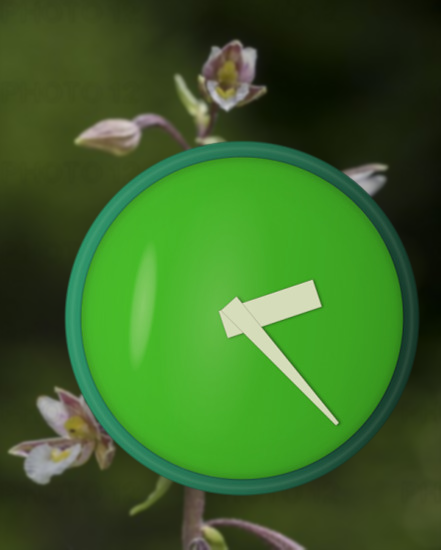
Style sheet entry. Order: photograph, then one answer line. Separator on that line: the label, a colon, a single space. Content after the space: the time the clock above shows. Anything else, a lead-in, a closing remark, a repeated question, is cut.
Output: 2:23
